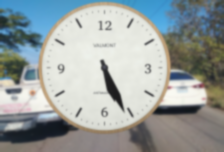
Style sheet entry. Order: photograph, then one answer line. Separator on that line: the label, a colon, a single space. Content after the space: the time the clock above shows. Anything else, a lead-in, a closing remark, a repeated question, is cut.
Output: 5:26
